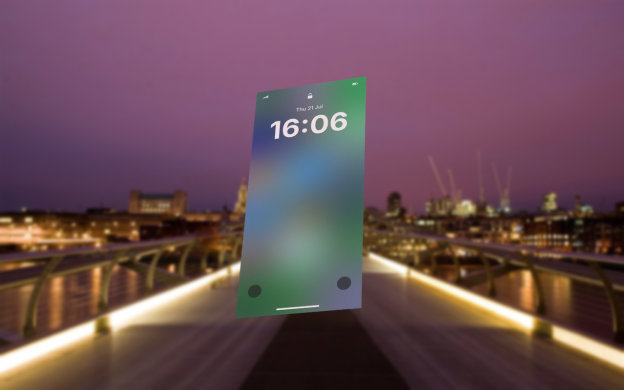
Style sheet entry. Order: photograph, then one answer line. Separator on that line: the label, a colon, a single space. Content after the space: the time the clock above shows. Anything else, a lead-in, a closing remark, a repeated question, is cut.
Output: 16:06
